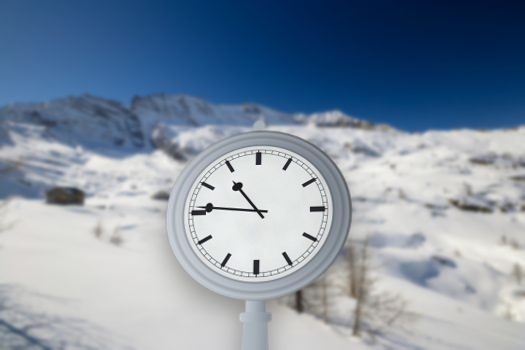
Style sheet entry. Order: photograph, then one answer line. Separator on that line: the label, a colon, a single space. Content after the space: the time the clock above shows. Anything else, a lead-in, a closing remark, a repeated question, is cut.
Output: 10:46
